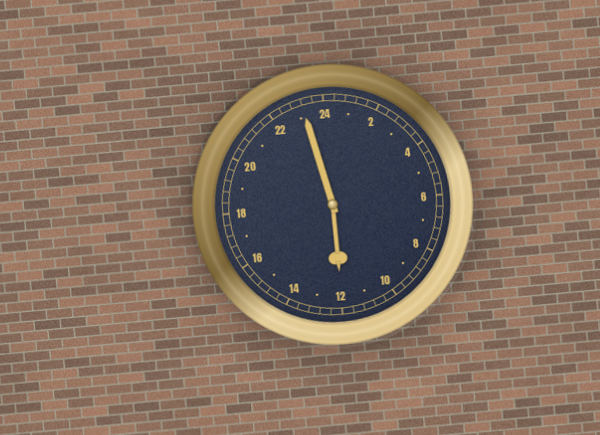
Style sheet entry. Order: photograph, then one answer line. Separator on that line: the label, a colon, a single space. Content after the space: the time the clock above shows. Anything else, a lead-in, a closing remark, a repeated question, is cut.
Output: 11:58
